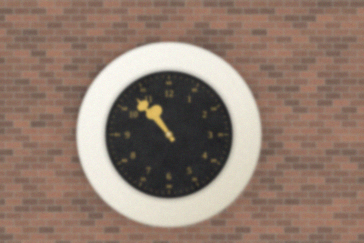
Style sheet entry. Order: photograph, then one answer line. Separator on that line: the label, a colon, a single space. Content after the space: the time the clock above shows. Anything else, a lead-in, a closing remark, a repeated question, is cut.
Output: 10:53
